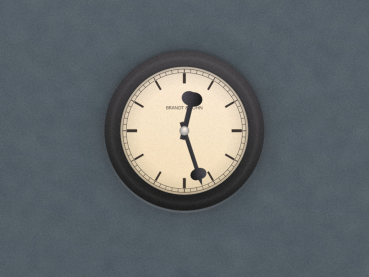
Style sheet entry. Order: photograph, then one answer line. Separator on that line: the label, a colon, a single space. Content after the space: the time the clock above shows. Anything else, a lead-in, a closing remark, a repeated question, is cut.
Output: 12:27
